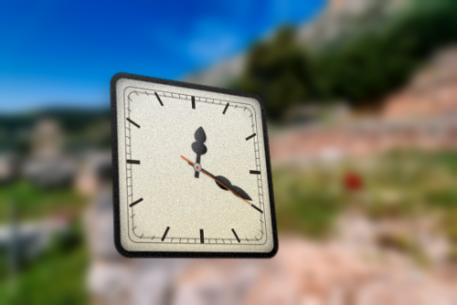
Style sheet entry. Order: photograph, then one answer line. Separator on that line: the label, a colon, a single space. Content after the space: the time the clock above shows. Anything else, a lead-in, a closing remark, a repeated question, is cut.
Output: 12:19:20
